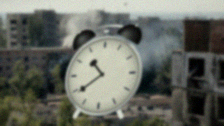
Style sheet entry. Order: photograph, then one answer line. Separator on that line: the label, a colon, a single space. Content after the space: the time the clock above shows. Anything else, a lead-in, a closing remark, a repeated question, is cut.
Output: 10:39
